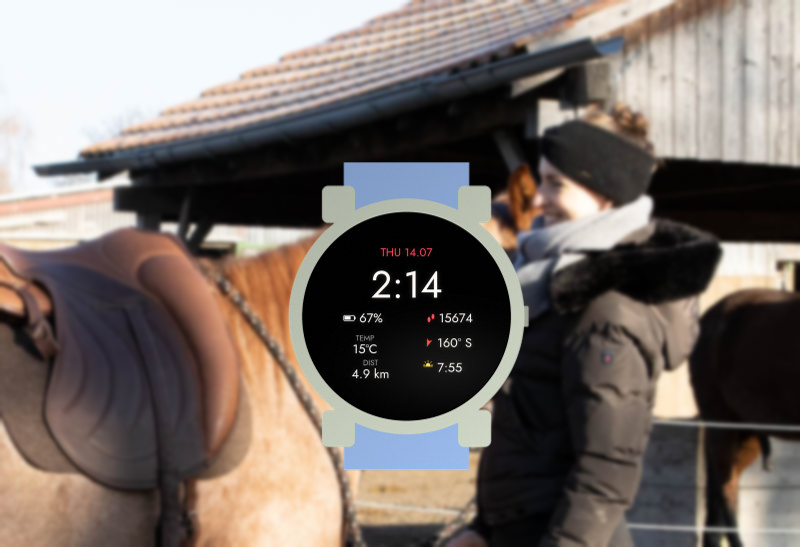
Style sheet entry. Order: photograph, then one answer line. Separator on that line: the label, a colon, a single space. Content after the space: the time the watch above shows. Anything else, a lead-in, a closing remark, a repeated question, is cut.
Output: 2:14
